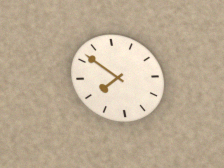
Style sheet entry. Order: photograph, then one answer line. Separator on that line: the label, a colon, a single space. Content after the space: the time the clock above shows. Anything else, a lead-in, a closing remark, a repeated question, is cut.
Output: 7:52
